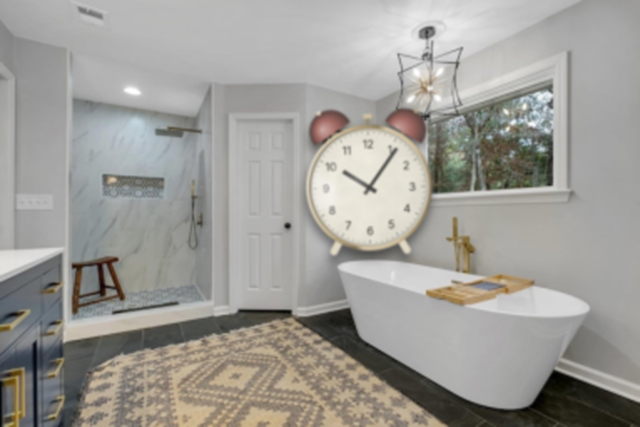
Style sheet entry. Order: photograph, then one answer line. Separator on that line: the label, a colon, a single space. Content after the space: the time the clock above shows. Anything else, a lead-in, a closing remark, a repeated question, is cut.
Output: 10:06
